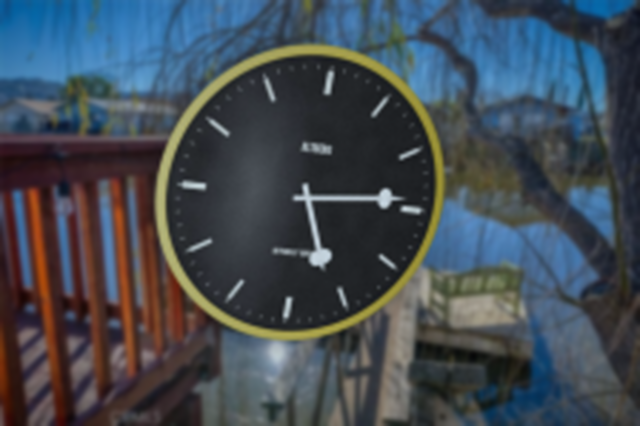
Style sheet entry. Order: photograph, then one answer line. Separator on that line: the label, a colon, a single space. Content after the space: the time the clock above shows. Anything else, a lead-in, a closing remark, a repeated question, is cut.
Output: 5:14
